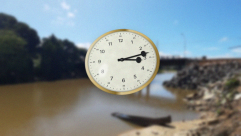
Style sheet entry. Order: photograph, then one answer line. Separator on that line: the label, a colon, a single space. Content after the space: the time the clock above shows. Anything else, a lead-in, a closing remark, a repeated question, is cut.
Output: 3:13
